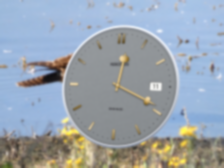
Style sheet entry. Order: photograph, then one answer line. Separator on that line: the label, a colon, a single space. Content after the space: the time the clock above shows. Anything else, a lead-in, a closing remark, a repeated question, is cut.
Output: 12:19
